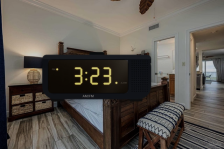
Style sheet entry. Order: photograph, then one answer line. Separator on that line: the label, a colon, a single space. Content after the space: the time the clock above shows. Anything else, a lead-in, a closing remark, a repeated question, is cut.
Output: 3:23
